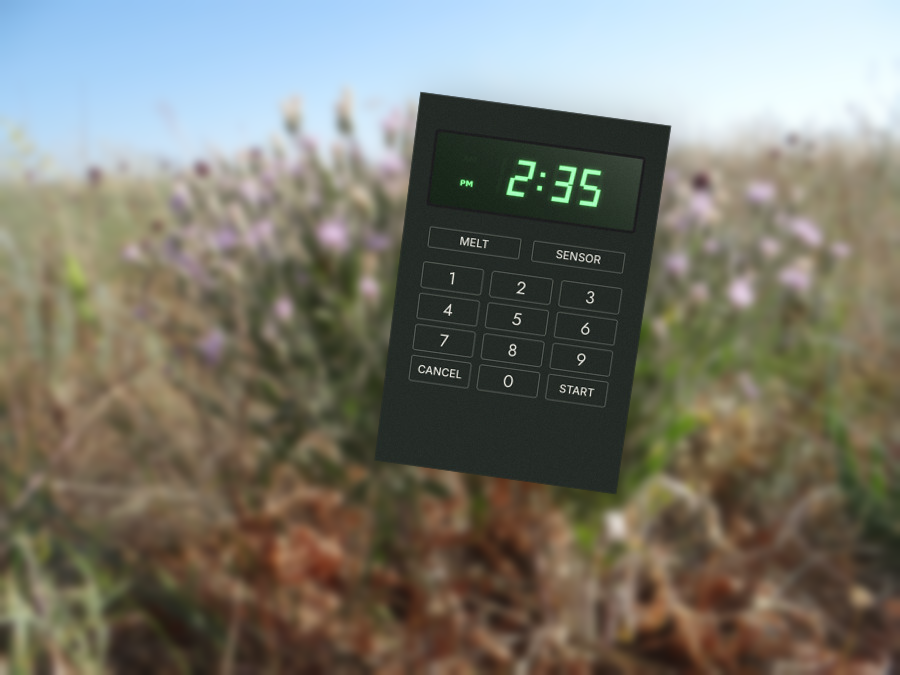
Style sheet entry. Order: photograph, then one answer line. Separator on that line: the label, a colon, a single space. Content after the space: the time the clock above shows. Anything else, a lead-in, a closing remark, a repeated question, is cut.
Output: 2:35
